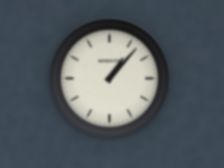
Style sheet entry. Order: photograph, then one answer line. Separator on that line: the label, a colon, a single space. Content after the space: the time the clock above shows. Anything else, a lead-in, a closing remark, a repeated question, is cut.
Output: 1:07
